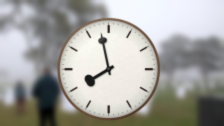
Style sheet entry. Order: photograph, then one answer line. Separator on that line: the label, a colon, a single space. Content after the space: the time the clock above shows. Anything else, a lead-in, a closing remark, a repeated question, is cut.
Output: 7:58
